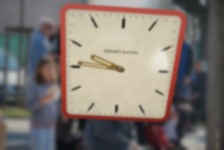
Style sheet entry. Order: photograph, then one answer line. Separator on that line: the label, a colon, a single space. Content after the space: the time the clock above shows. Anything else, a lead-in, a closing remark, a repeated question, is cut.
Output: 9:46
